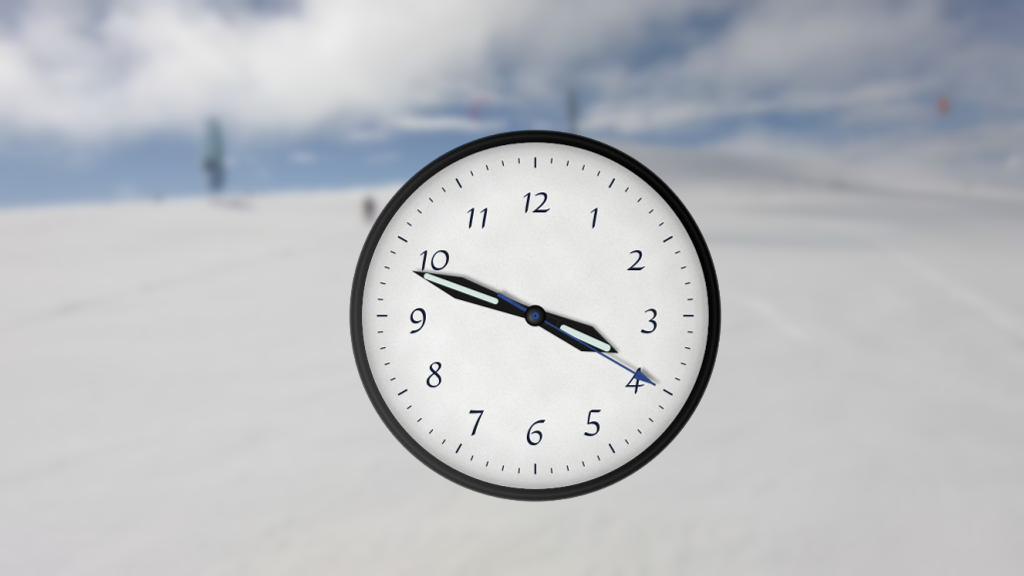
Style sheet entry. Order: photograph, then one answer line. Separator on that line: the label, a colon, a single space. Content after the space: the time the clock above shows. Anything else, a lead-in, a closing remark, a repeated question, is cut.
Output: 3:48:20
